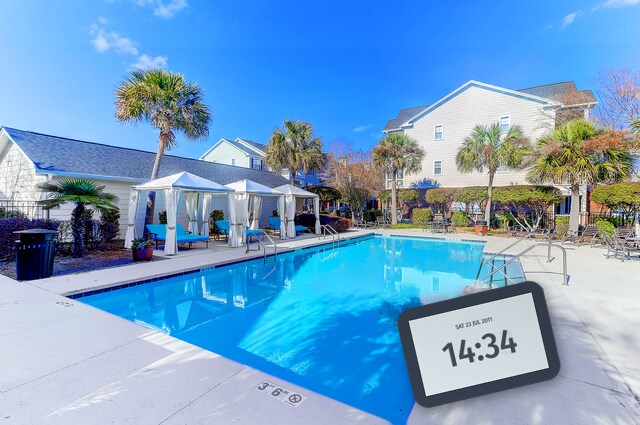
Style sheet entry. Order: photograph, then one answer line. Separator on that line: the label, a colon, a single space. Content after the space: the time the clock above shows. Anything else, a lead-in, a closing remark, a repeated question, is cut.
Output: 14:34
